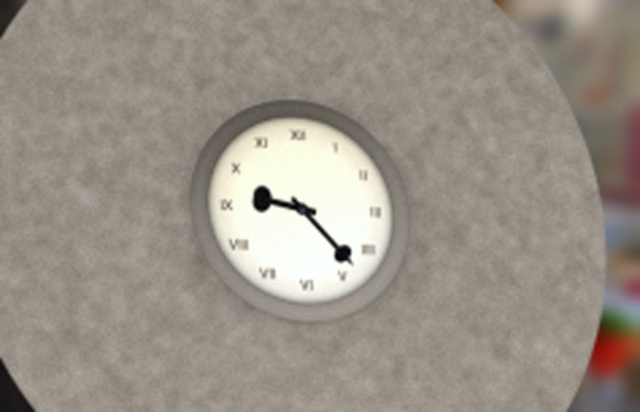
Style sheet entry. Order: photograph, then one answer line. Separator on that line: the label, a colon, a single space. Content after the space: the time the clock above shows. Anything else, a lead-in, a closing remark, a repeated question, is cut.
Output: 9:23
